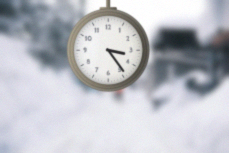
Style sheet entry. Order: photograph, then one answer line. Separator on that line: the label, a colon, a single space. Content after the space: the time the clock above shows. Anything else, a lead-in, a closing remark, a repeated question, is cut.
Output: 3:24
